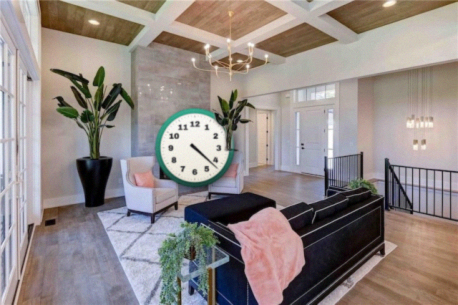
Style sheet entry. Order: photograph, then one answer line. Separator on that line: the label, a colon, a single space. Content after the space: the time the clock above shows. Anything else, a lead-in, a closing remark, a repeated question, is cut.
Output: 4:22
